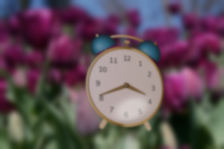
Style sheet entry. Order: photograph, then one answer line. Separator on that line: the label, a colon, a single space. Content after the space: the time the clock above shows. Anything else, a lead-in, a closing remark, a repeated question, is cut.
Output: 3:41
